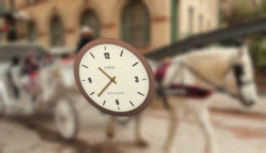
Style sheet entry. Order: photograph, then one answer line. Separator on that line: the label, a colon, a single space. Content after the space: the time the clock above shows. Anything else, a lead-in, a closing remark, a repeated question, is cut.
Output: 10:38
